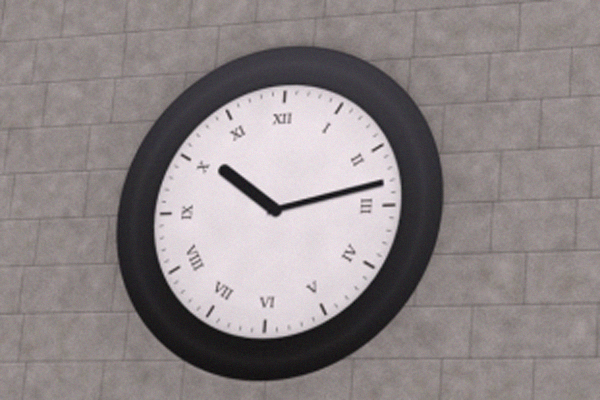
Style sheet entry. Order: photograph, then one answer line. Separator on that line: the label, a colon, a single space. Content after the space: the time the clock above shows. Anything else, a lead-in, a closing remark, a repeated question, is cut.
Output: 10:13
